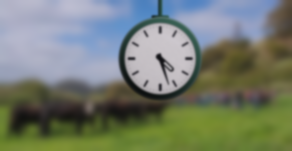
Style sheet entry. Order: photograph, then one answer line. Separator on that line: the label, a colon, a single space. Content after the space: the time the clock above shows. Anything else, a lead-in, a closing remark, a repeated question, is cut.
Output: 4:27
